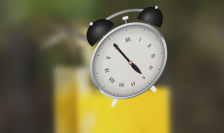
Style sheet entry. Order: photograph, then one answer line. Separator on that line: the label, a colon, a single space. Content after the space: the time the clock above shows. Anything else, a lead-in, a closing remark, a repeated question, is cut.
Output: 4:55
